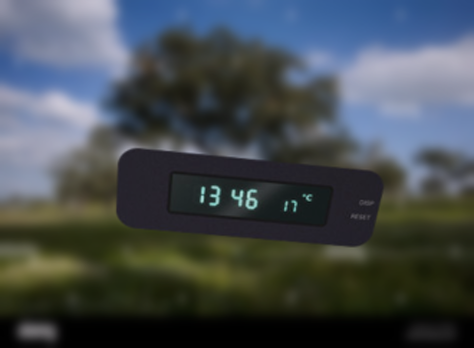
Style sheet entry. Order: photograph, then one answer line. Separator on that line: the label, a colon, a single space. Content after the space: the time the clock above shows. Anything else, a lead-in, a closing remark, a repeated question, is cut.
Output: 13:46
